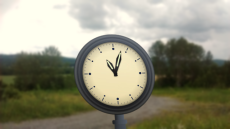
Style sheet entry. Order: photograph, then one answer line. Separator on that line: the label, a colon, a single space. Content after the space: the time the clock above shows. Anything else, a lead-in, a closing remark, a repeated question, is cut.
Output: 11:03
